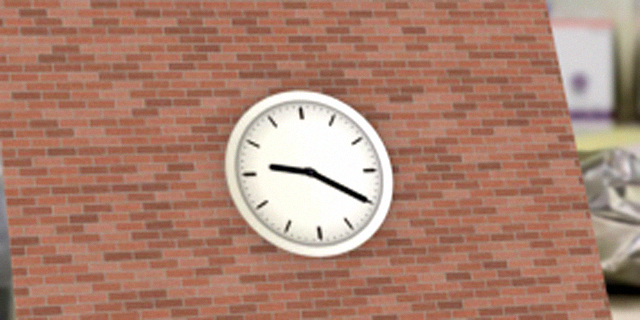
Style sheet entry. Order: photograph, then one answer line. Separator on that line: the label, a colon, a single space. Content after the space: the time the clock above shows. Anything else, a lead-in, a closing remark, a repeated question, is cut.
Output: 9:20
